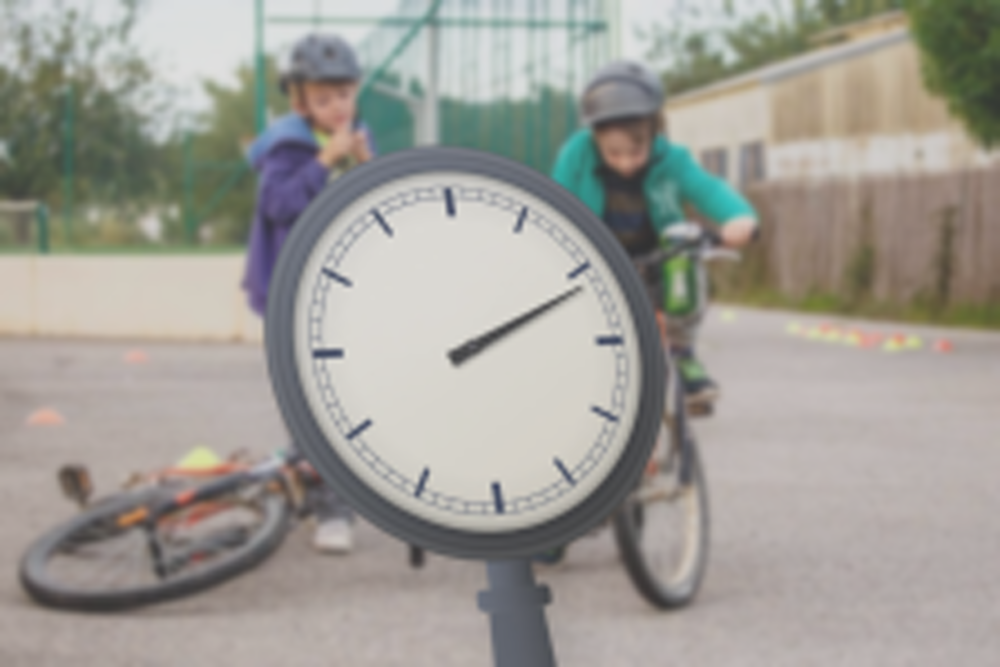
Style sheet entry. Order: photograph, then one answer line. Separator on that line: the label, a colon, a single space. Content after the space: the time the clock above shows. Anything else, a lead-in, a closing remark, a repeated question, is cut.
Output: 2:11
